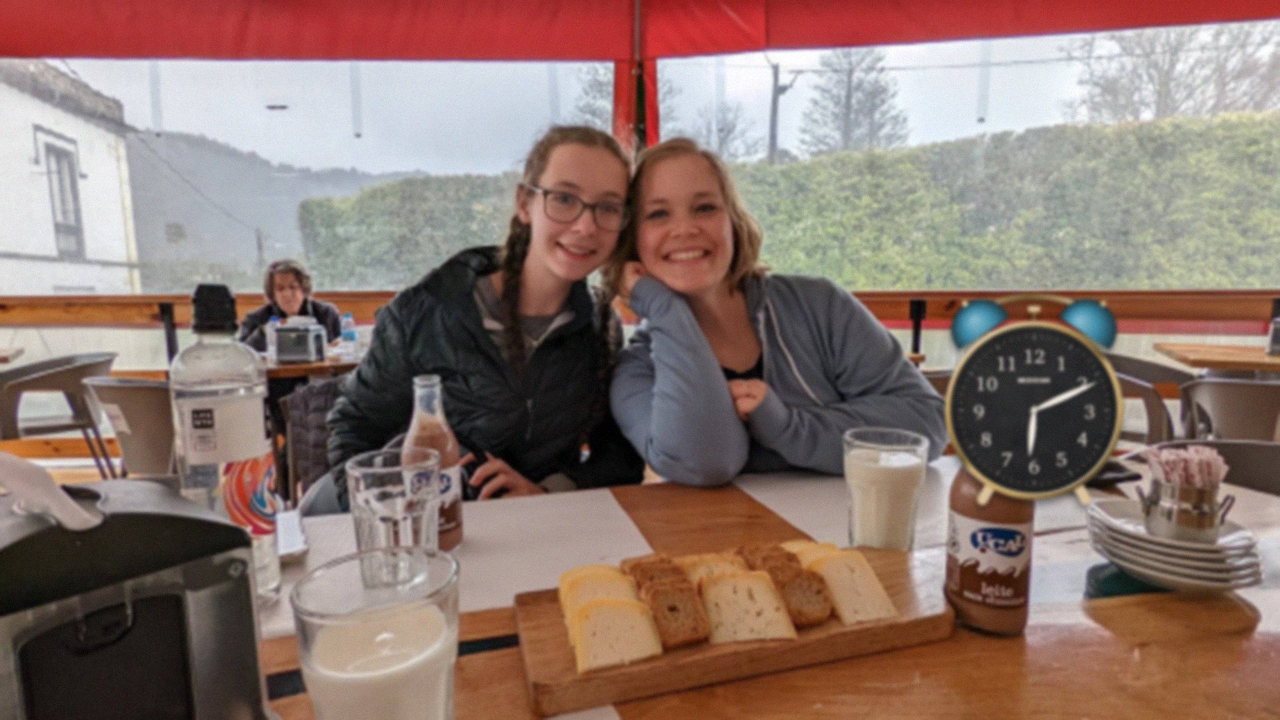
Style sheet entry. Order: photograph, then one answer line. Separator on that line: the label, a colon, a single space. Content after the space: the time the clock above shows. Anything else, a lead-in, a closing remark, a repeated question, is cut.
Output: 6:11
